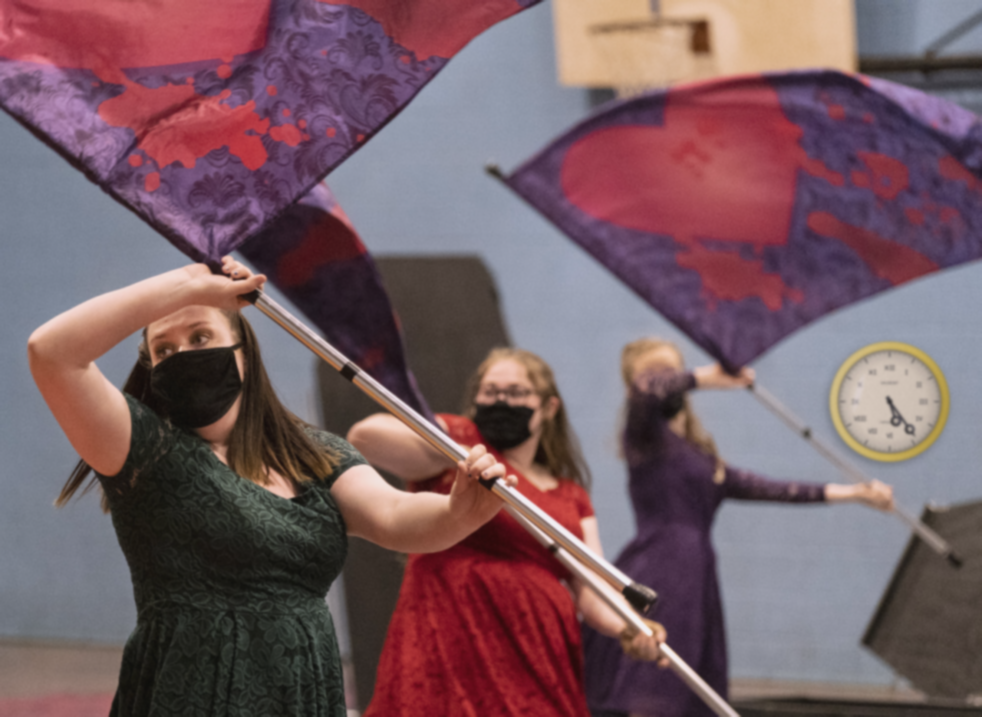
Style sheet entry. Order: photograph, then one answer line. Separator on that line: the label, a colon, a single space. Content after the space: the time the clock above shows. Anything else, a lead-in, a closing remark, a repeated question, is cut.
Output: 5:24
